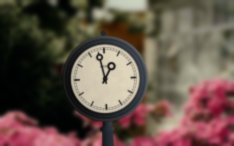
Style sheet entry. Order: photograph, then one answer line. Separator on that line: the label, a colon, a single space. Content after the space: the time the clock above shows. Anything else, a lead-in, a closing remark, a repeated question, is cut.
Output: 12:58
